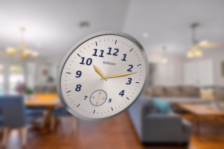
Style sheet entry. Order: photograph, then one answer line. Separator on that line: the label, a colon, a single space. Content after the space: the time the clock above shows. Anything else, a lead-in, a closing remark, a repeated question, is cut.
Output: 10:12
